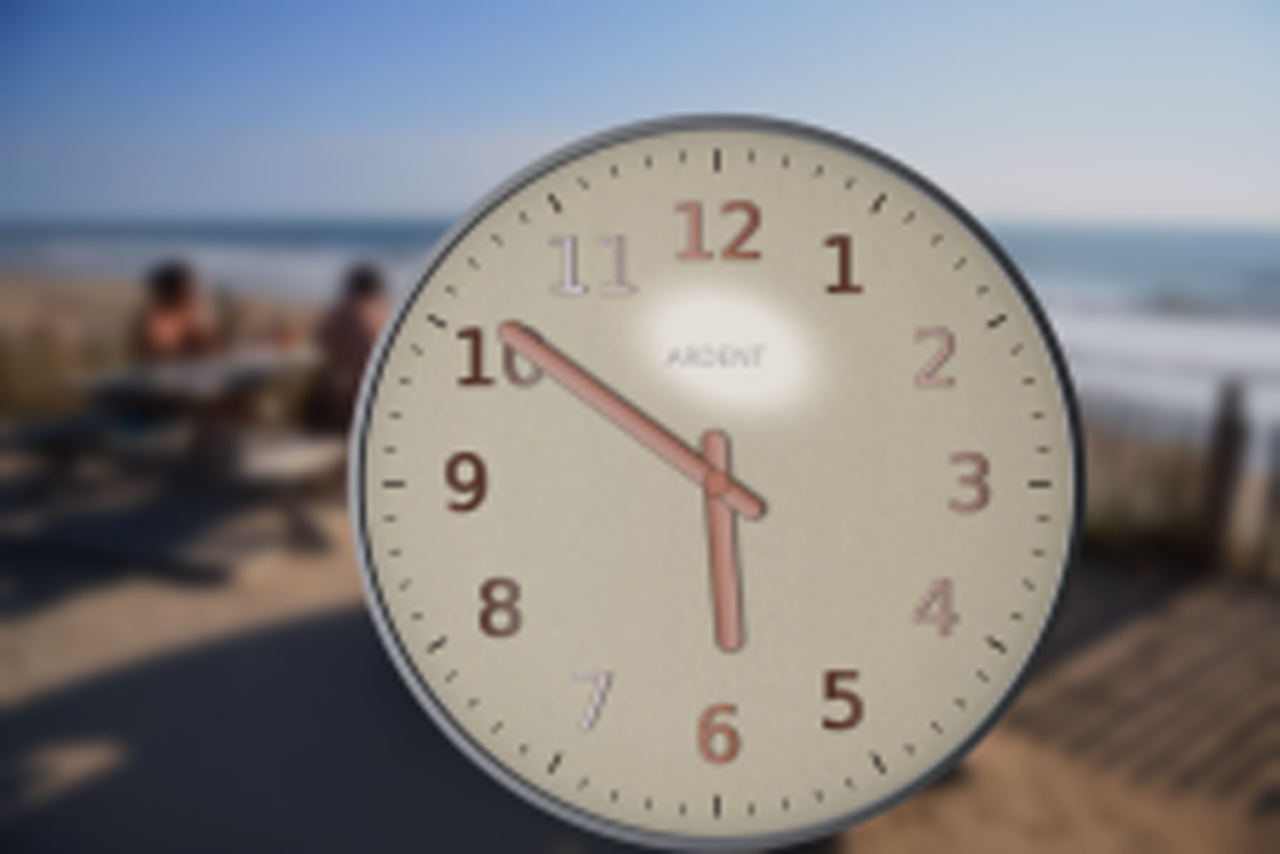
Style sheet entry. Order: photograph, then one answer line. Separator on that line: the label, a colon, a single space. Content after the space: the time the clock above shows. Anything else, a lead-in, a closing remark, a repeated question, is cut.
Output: 5:51
